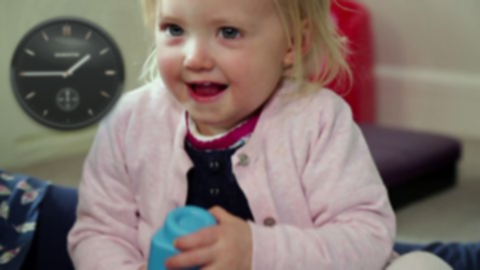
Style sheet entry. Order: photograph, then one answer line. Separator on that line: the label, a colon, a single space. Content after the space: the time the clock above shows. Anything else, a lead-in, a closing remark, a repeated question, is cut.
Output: 1:45
